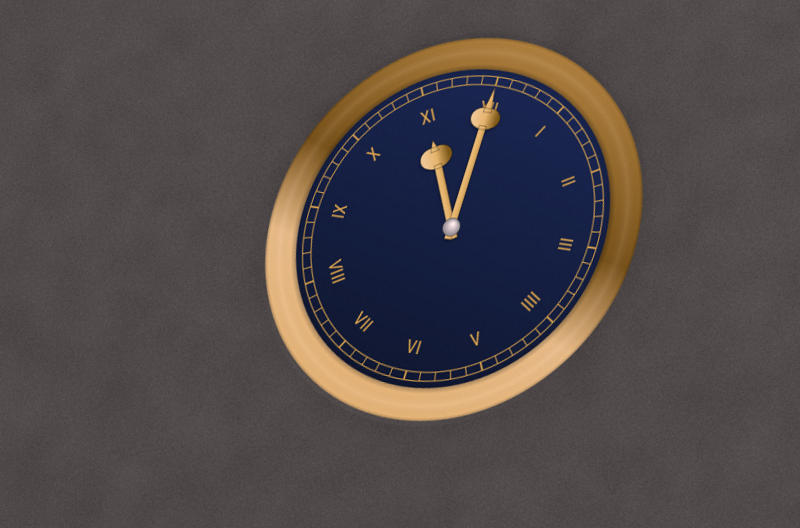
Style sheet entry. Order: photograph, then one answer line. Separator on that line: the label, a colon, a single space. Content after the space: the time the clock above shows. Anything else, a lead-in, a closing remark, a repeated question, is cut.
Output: 11:00
